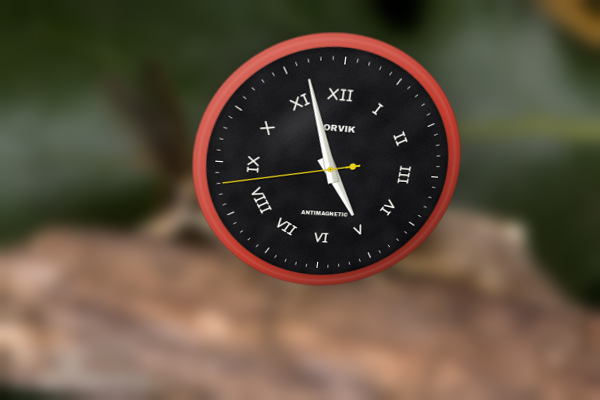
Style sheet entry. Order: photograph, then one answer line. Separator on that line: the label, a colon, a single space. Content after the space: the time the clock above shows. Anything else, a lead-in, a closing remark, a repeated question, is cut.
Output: 4:56:43
